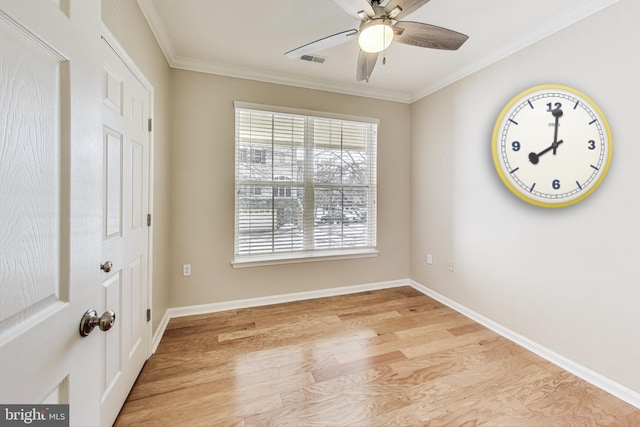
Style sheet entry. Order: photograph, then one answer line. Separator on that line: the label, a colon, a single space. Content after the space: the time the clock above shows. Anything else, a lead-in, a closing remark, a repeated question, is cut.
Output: 8:01
